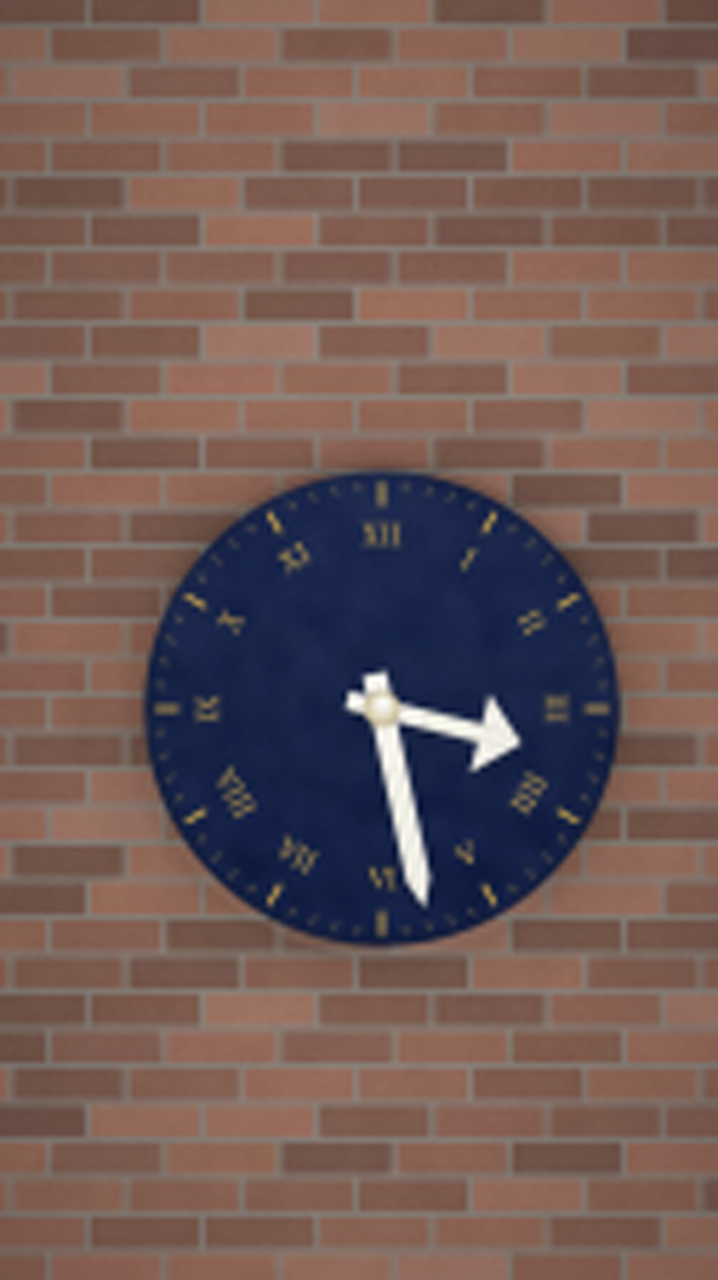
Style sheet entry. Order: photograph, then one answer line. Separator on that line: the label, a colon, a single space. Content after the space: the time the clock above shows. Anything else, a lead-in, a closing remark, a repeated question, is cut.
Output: 3:28
